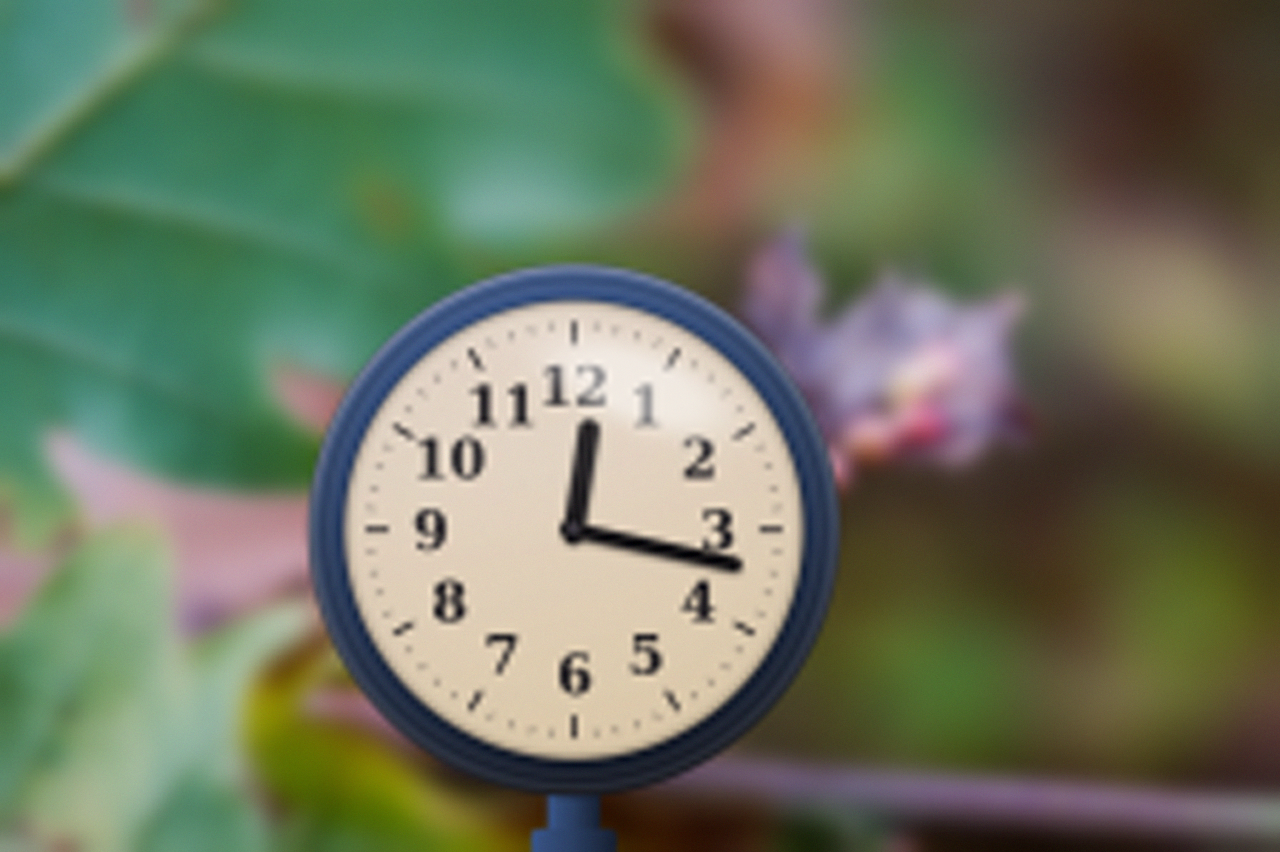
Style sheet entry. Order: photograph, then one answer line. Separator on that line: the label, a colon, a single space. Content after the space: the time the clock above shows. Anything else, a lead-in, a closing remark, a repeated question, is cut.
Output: 12:17
